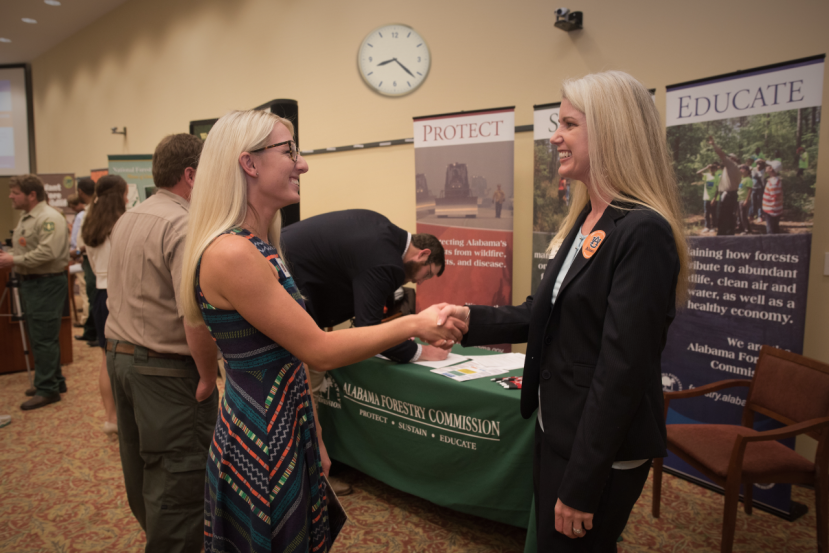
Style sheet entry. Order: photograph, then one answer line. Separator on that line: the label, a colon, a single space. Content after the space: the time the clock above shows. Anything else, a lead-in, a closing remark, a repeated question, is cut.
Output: 8:22
